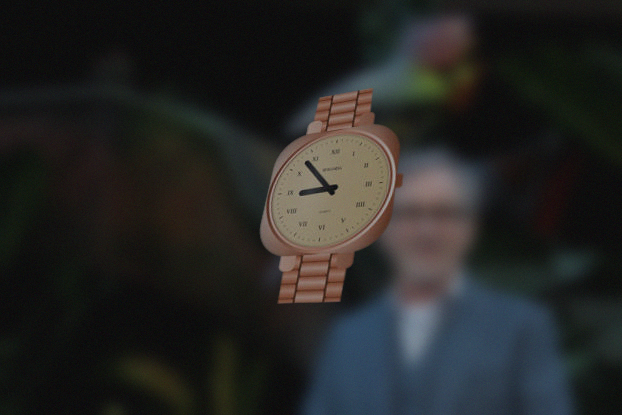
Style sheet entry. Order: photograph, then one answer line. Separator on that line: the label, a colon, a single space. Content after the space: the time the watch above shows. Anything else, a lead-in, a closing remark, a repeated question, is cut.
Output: 8:53
